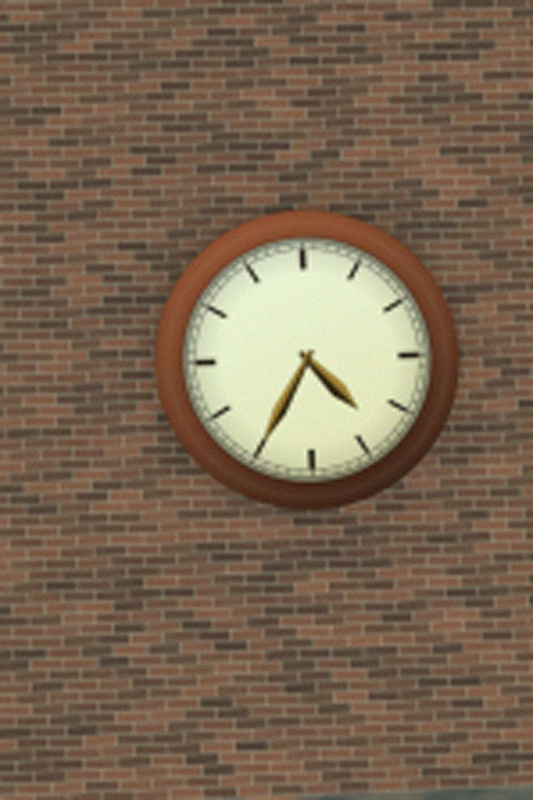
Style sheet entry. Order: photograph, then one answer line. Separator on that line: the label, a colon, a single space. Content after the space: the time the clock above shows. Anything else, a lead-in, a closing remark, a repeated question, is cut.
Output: 4:35
